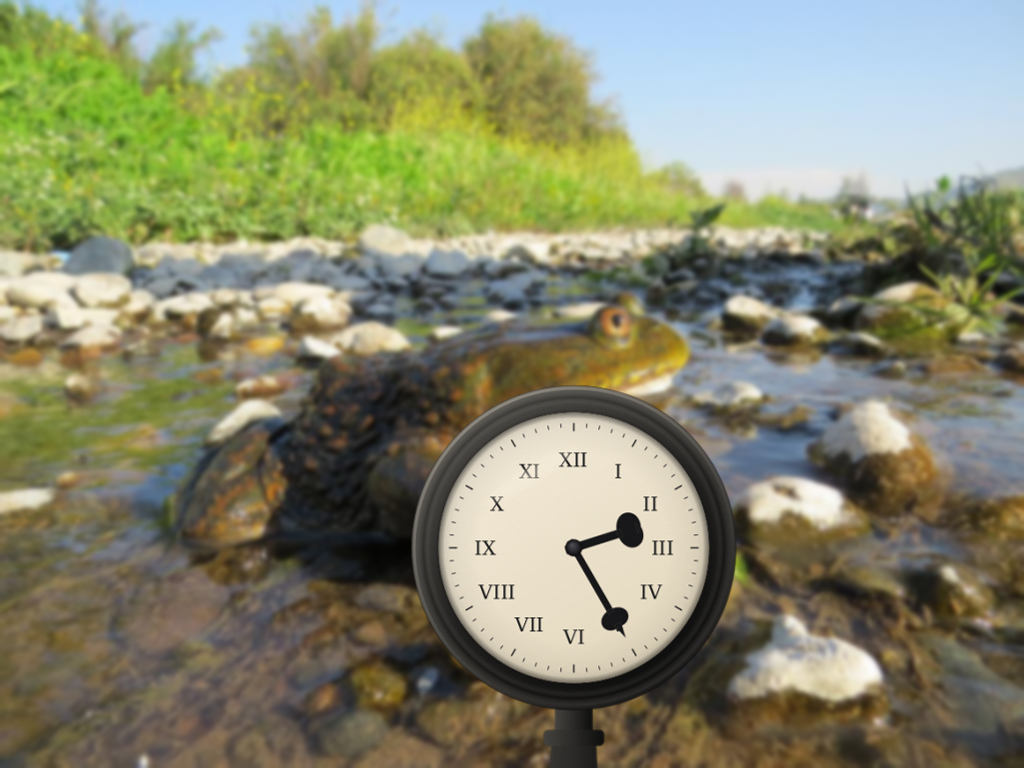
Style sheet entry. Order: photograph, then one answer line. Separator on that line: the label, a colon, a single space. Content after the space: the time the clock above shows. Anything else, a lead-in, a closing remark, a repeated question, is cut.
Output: 2:25
